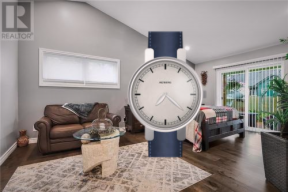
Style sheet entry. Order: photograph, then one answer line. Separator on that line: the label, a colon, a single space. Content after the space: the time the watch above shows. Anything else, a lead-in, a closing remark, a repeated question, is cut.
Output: 7:22
